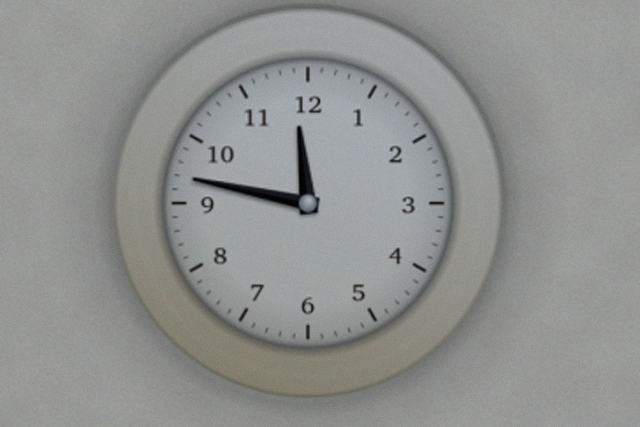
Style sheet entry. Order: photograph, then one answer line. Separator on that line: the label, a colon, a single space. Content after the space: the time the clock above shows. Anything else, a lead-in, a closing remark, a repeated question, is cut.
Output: 11:47
